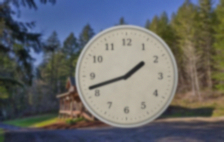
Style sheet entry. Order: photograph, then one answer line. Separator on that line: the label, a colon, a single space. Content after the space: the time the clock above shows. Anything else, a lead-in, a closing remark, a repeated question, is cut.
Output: 1:42
